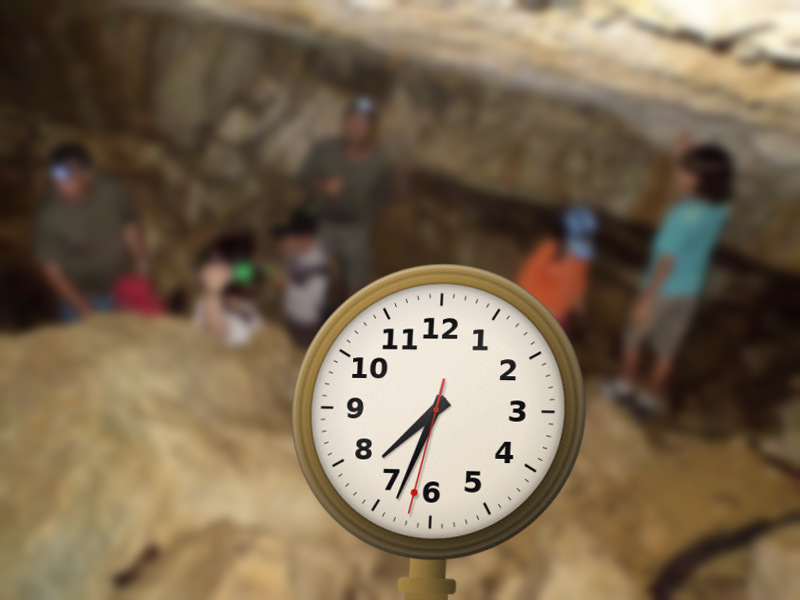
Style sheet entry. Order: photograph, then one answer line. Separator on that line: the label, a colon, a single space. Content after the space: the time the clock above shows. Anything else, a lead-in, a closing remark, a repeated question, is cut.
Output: 7:33:32
